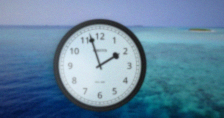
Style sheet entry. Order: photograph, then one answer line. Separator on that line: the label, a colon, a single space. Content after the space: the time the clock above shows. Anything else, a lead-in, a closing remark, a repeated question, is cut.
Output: 1:57
